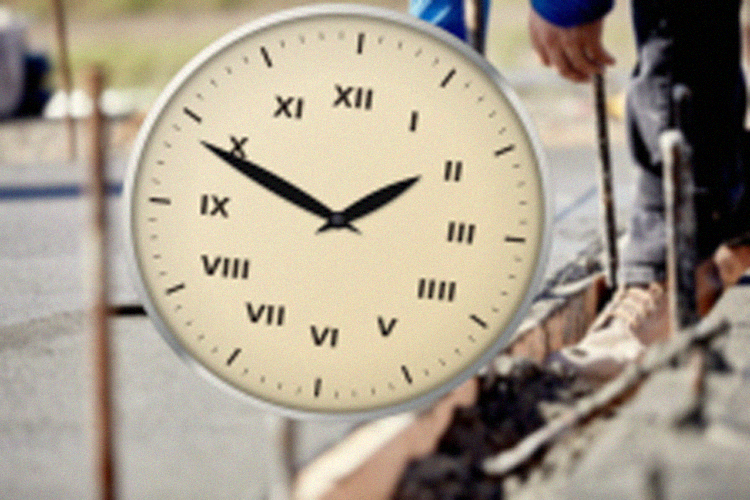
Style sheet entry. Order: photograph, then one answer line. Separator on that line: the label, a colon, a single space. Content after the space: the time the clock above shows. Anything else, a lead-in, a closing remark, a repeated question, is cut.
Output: 1:49
